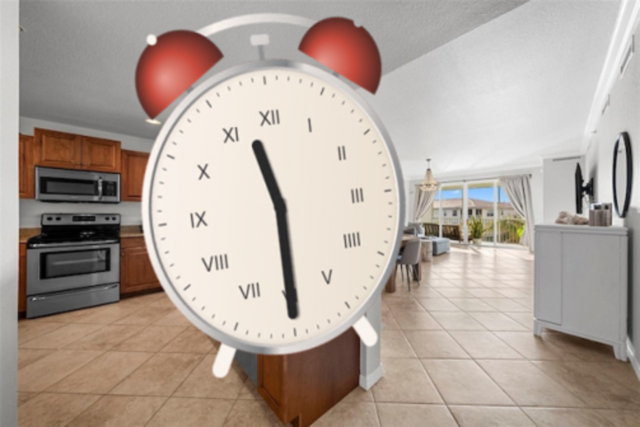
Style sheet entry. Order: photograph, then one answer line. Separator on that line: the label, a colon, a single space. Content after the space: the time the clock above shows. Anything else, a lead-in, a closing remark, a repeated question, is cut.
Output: 11:30
